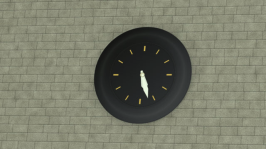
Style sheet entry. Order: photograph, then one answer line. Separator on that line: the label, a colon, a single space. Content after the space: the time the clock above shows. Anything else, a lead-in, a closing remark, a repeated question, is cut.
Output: 5:27
